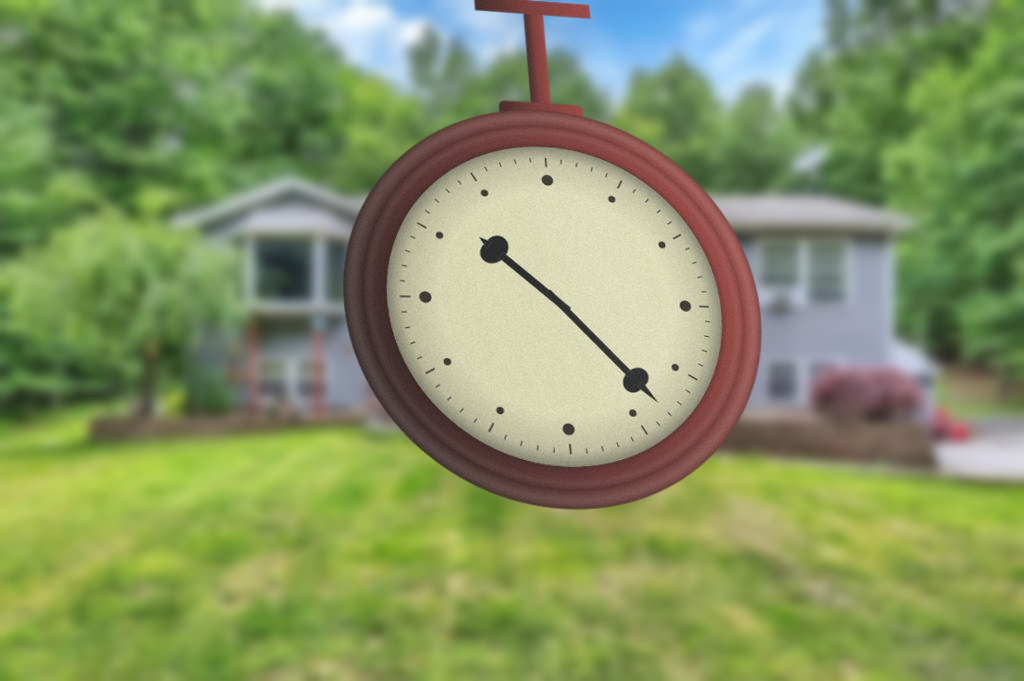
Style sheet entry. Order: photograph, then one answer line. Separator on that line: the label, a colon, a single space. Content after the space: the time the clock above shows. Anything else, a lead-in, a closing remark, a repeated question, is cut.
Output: 10:23
